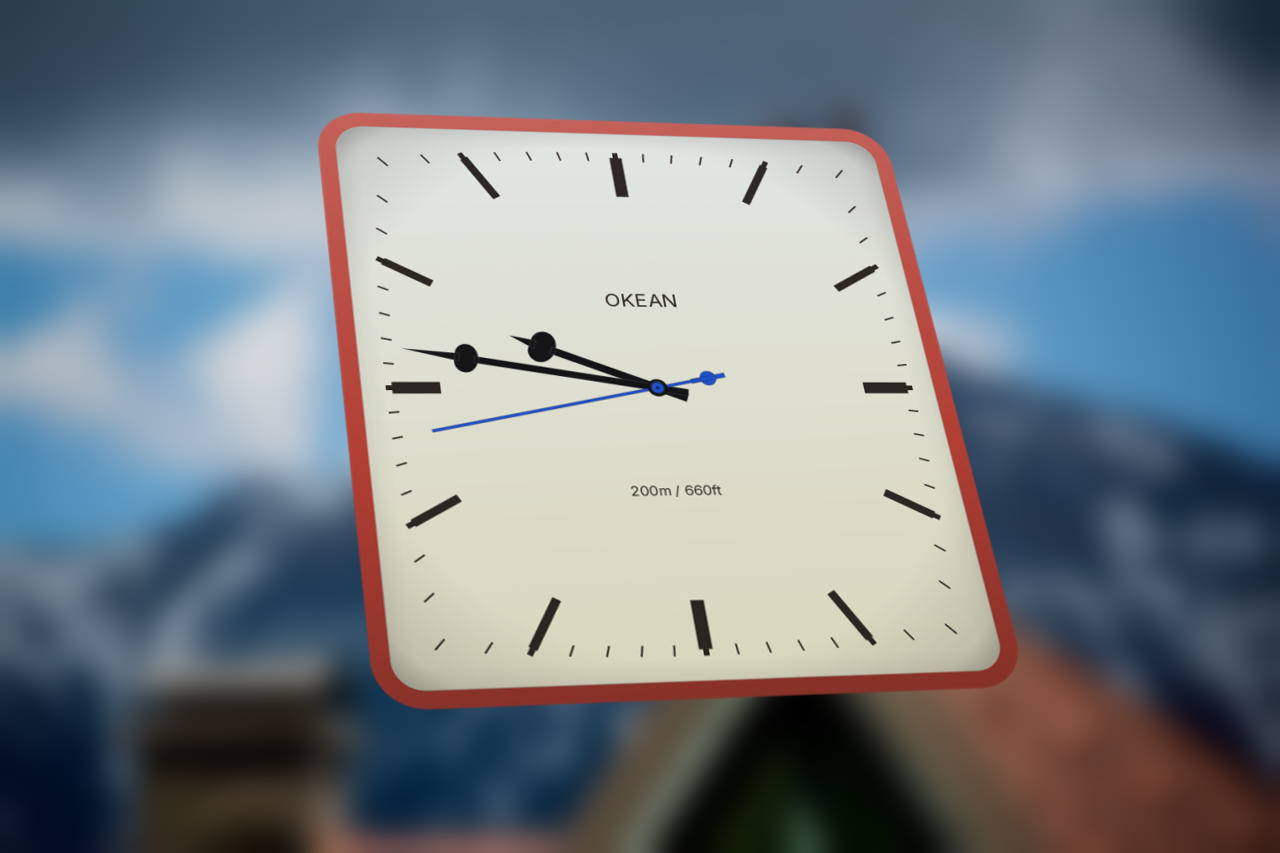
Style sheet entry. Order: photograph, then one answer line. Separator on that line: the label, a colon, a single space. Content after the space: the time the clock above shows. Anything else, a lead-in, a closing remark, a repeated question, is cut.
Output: 9:46:43
